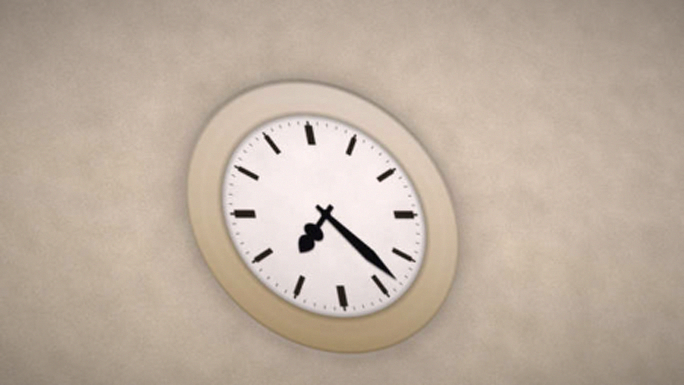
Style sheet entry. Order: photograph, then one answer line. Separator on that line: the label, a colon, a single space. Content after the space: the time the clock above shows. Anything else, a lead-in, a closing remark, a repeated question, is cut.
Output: 7:23
